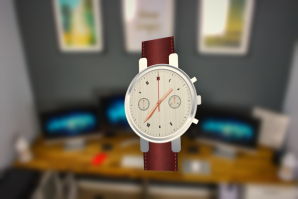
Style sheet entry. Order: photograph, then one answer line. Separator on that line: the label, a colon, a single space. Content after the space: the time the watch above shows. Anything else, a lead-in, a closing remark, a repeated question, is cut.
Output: 1:37
